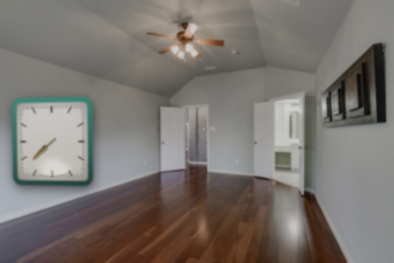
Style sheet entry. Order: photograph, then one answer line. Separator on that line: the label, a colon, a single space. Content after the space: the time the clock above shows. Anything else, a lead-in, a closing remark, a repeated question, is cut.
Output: 7:38
